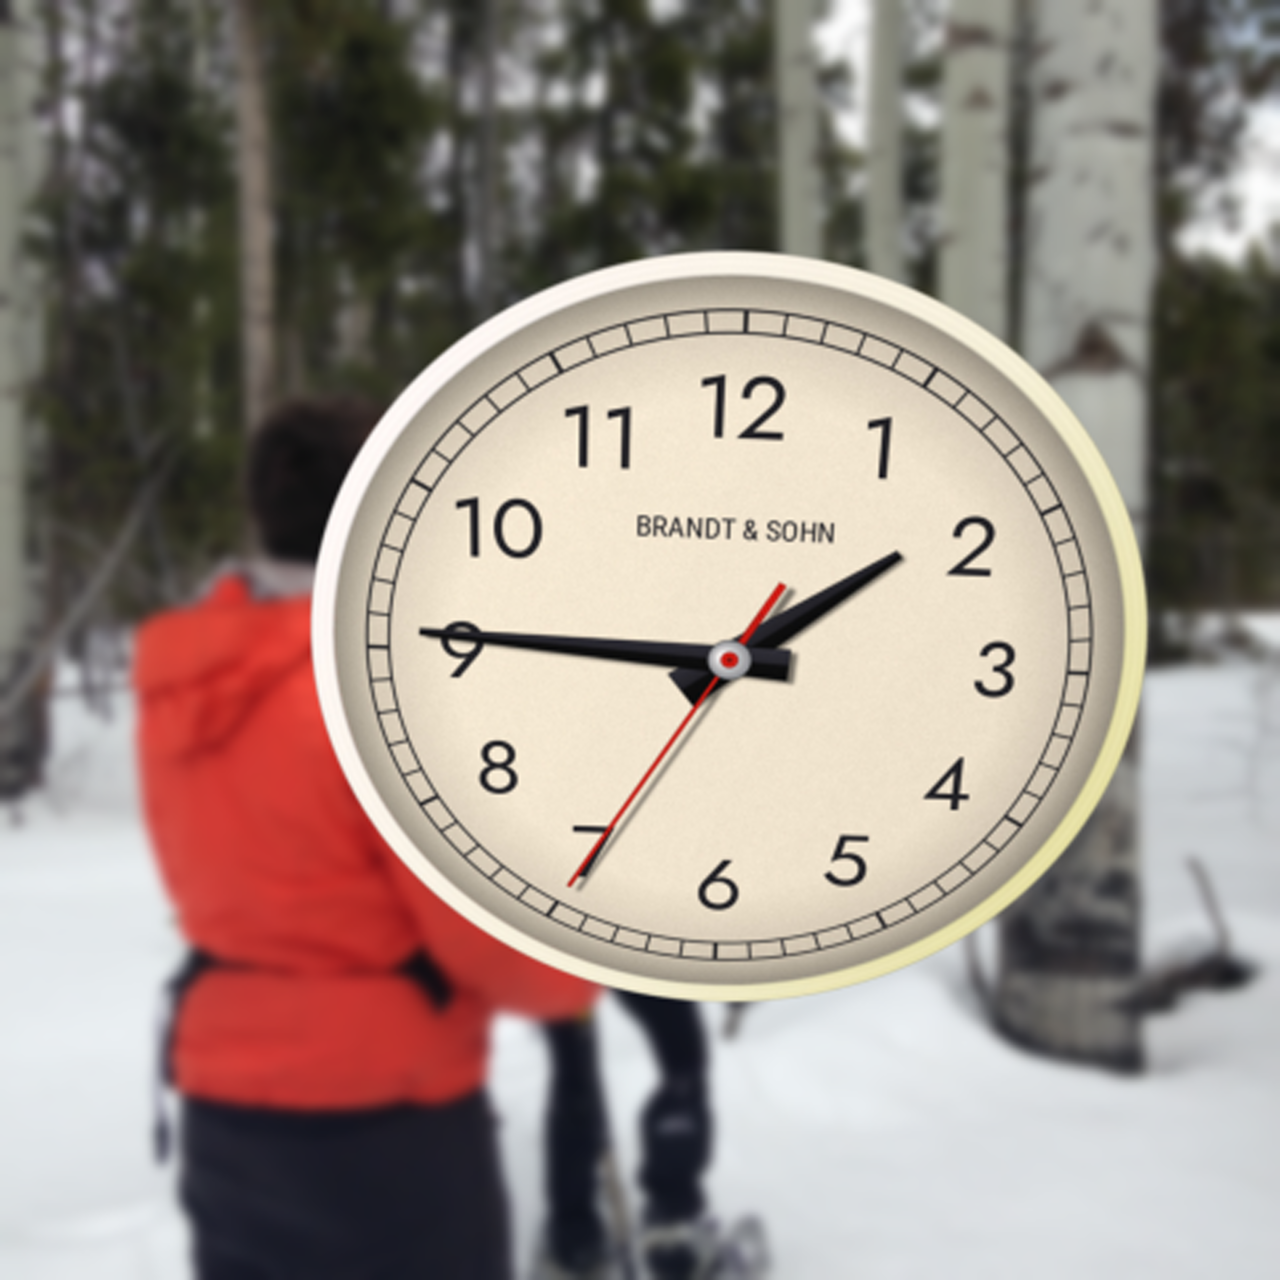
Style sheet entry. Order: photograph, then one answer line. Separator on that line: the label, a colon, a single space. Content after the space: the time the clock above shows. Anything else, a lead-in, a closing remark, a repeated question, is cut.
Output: 1:45:35
